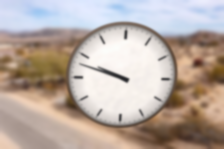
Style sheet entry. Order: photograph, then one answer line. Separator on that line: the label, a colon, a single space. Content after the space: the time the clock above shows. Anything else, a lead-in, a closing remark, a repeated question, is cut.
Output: 9:48
